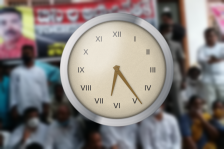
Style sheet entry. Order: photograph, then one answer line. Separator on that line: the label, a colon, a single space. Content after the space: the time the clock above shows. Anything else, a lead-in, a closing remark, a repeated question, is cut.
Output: 6:24
